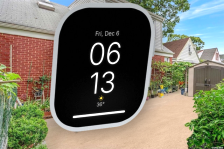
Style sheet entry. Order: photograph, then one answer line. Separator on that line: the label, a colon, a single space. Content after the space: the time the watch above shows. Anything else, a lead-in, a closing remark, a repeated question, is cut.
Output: 6:13
